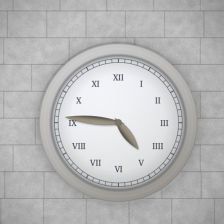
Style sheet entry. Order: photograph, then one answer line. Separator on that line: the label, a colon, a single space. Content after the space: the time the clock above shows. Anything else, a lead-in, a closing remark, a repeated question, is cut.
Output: 4:46
